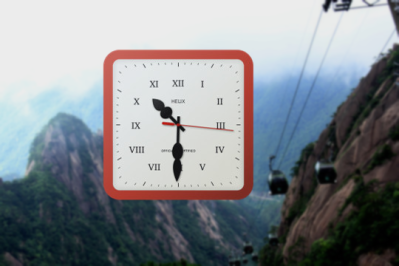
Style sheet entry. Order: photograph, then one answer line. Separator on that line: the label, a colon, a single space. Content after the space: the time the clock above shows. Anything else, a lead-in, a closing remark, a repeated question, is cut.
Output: 10:30:16
